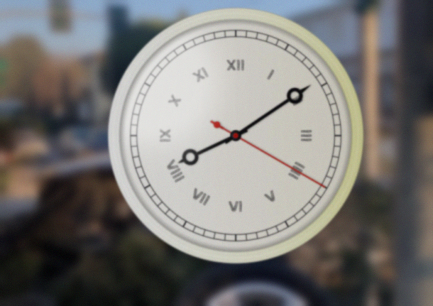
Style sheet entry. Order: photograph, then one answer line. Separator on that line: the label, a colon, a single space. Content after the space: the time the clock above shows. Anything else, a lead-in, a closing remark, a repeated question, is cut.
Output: 8:09:20
